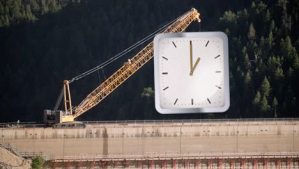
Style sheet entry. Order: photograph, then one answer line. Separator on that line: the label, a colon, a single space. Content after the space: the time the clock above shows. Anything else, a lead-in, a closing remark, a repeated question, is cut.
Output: 1:00
